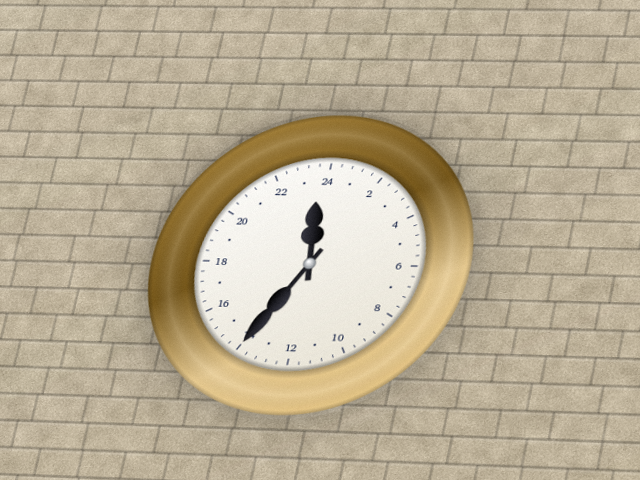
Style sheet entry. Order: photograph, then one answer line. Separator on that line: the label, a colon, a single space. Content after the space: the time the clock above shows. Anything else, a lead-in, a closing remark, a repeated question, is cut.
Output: 23:35
